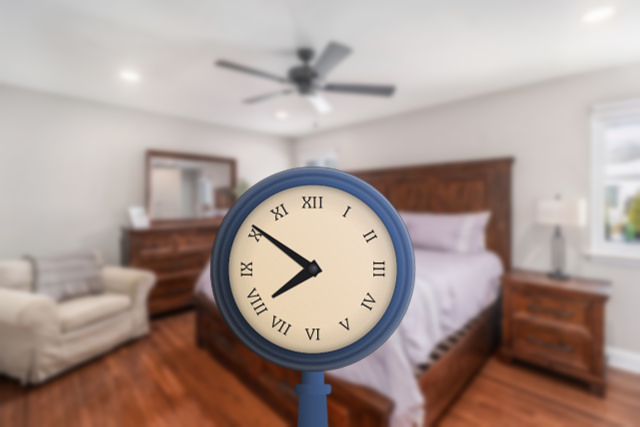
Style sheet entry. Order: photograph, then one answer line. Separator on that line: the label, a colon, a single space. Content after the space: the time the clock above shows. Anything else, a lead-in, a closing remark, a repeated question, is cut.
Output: 7:51
